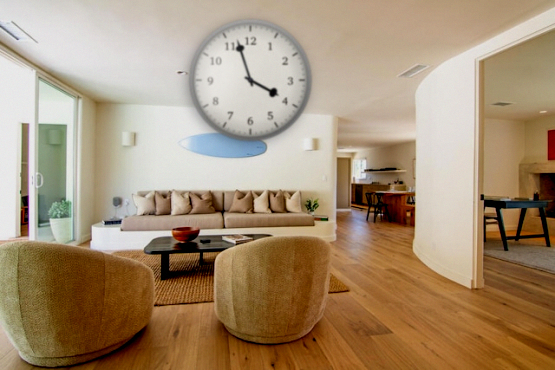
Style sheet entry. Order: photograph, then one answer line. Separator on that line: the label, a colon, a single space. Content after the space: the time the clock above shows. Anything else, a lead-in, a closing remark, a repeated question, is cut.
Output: 3:57
